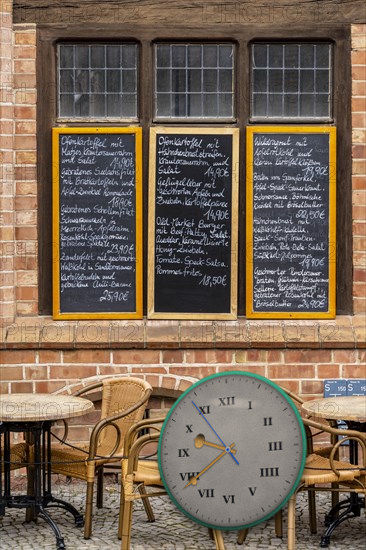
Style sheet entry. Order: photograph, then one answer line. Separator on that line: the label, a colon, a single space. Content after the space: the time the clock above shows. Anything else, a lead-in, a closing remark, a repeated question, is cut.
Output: 9:38:54
